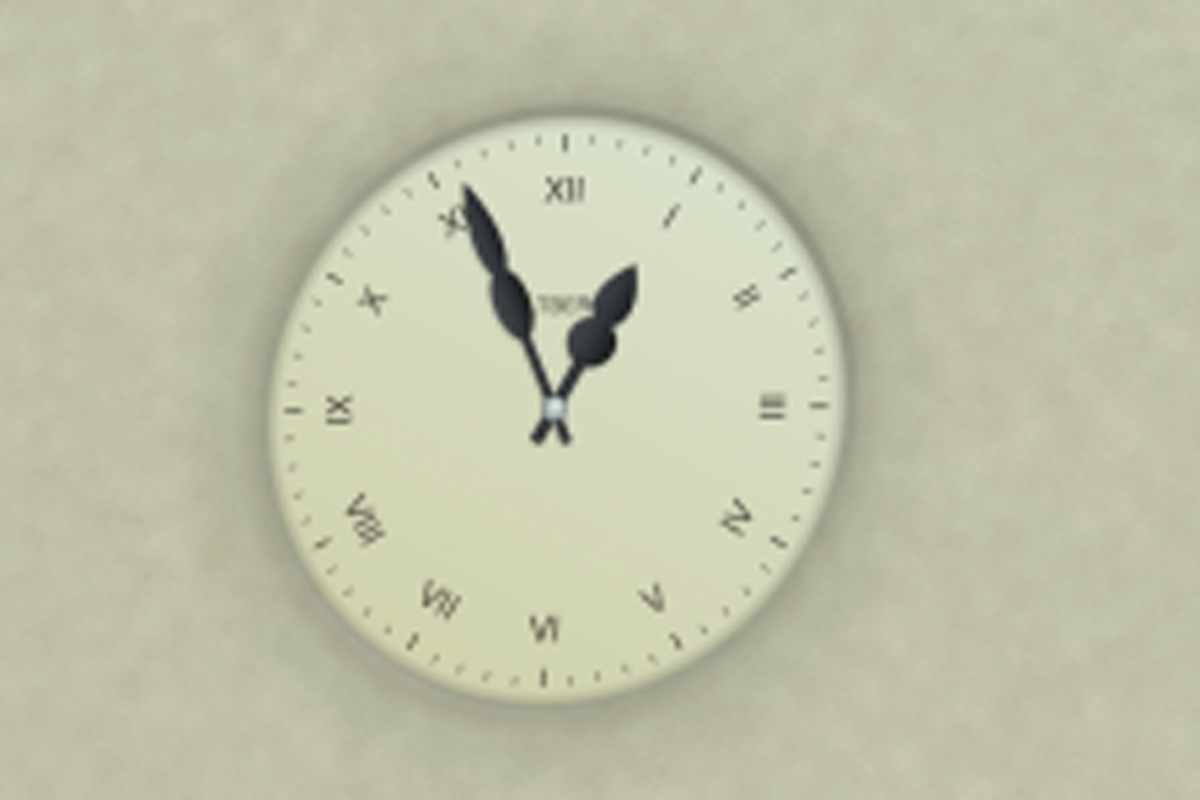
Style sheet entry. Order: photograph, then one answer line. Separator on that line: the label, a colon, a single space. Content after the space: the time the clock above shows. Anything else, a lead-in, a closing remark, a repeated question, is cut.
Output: 12:56
